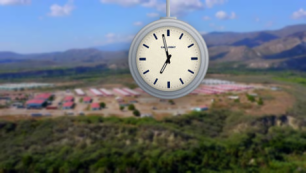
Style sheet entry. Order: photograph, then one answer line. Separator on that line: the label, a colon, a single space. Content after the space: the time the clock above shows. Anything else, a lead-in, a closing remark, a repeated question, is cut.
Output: 6:58
